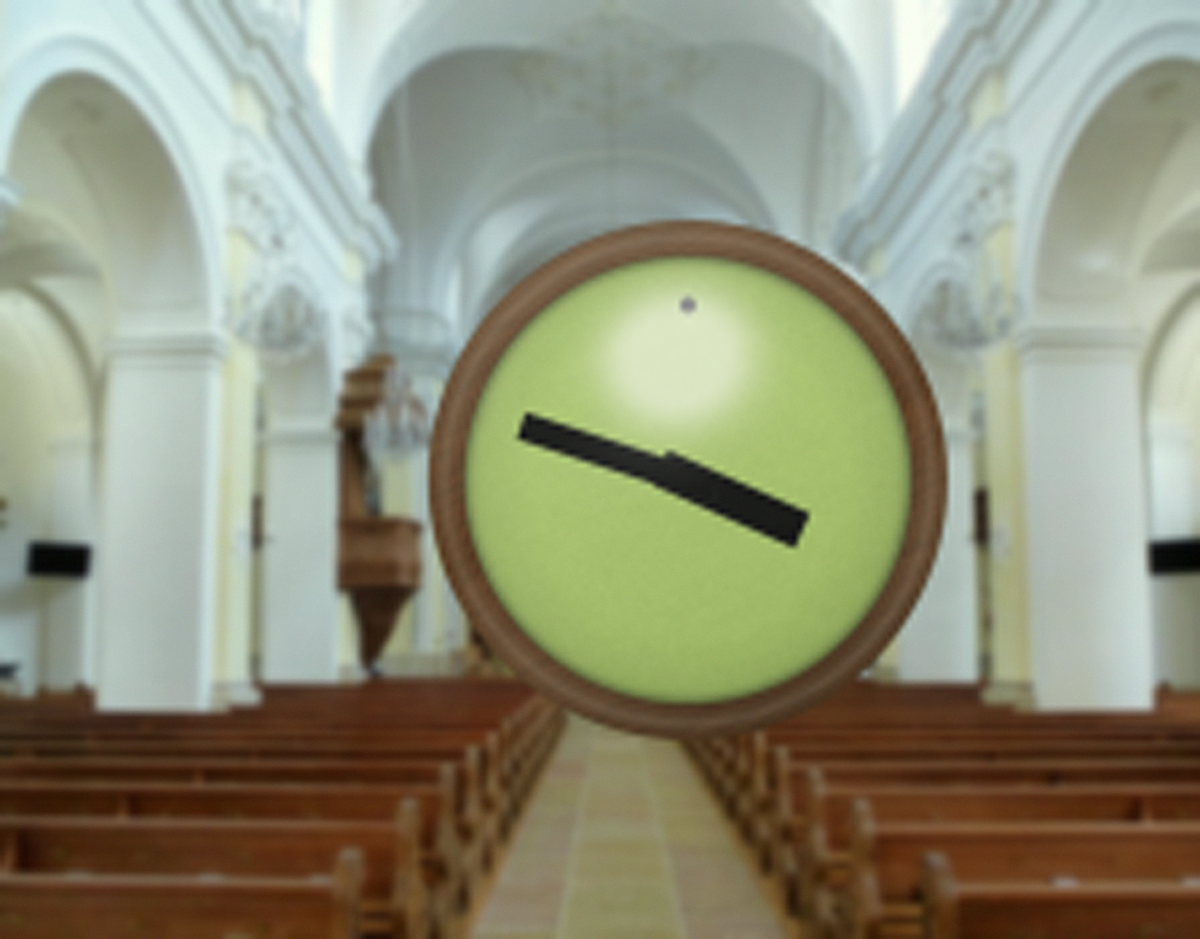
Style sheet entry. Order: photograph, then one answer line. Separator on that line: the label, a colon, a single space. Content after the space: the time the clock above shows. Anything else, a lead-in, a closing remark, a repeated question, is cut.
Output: 3:48
